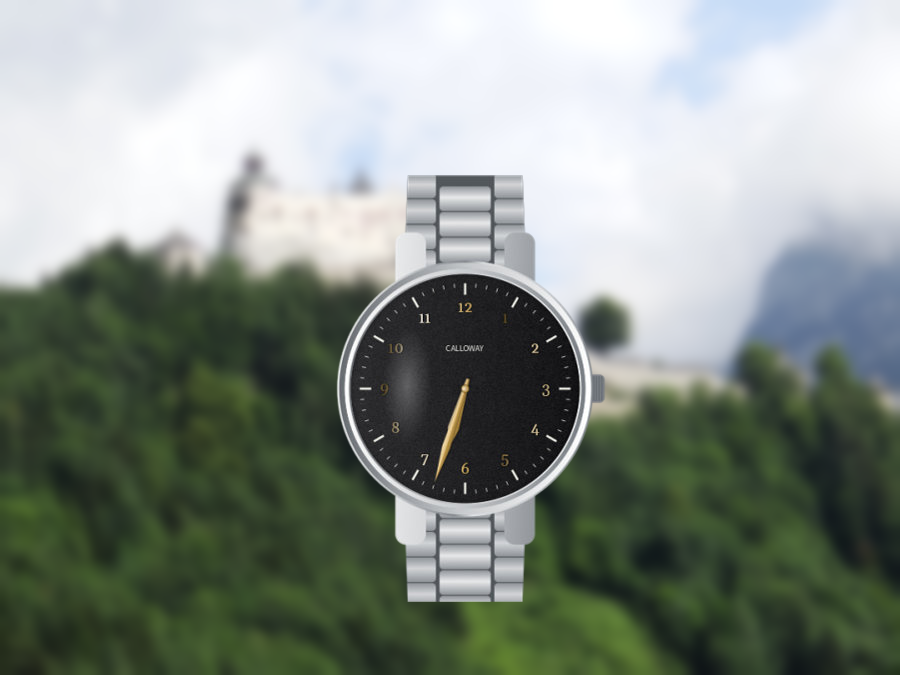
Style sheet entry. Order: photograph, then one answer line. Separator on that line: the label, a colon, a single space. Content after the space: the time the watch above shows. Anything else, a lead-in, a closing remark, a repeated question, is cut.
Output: 6:33
